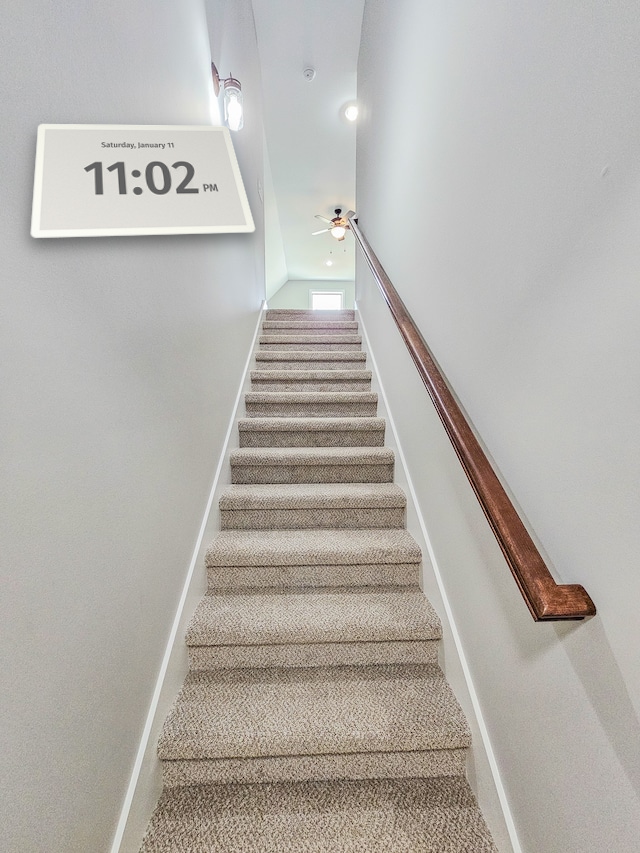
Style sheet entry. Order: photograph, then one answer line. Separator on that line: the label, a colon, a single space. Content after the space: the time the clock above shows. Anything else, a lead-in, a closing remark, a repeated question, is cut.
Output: 11:02
